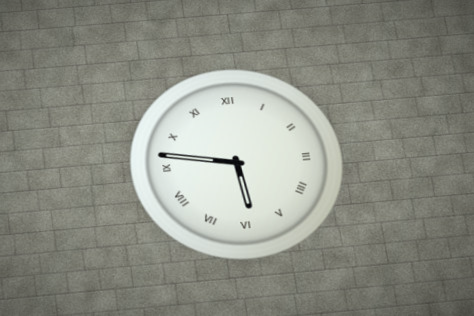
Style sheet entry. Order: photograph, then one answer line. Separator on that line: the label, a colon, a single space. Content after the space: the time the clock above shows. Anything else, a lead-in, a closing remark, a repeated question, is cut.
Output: 5:47
